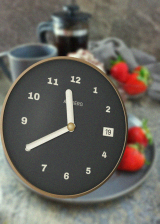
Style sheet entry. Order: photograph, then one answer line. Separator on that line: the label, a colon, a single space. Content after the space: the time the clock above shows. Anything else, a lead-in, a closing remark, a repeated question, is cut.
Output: 11:40
